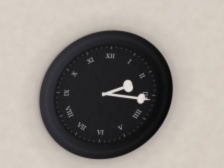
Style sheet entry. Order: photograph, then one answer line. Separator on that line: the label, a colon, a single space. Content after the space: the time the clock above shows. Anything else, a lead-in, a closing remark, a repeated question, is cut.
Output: 2:16
